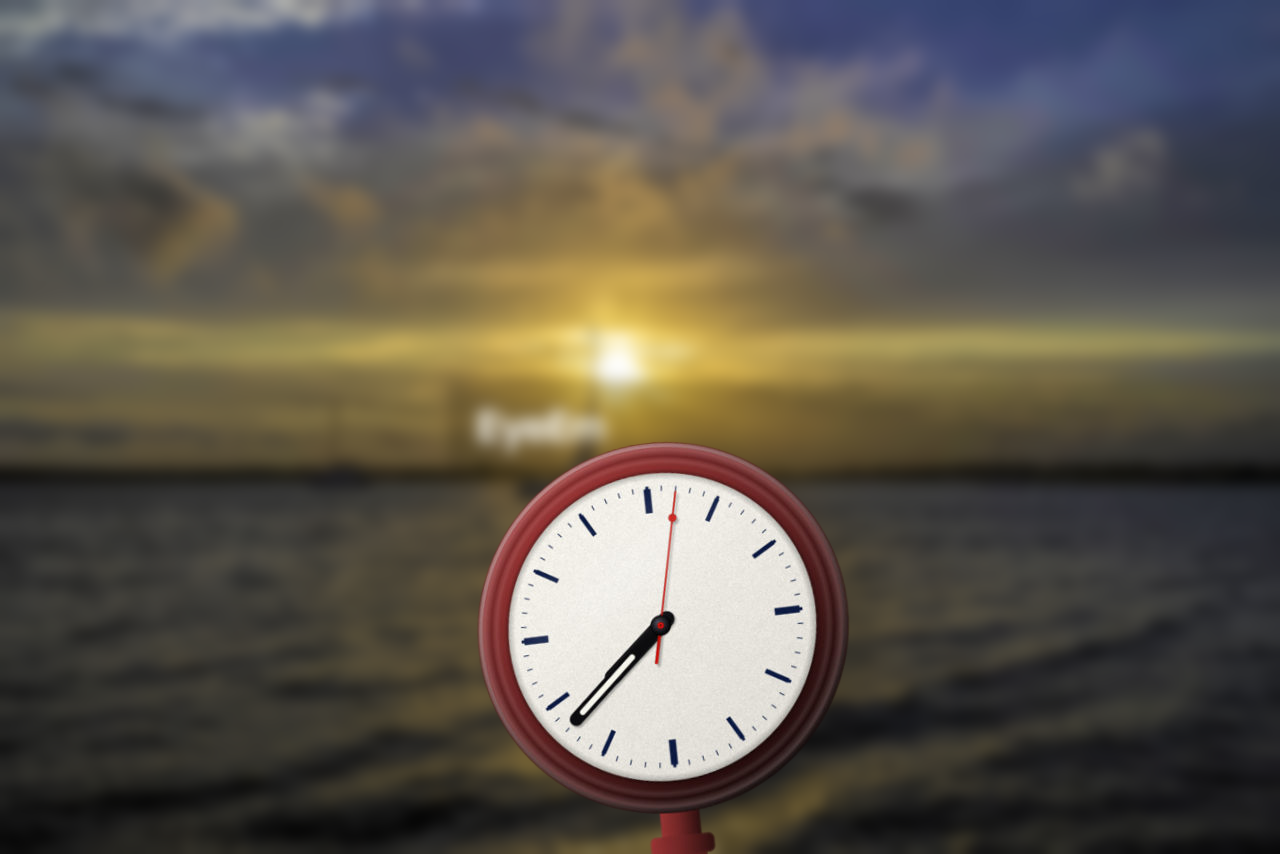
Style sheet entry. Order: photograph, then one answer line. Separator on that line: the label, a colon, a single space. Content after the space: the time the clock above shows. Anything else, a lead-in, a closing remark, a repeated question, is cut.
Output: 7:38:02
